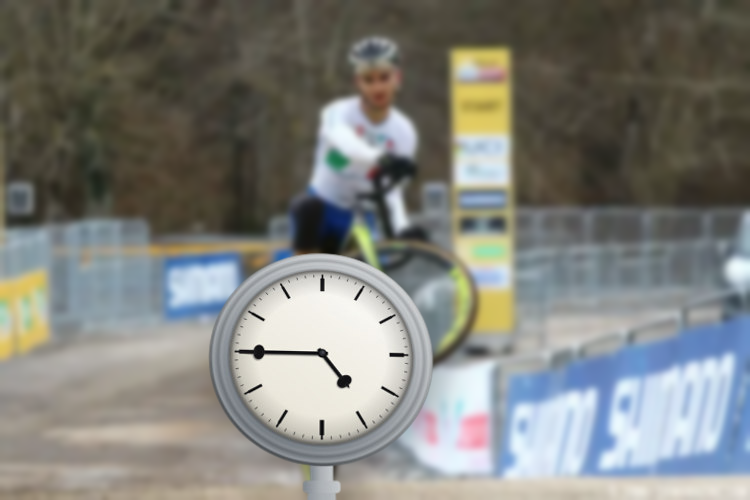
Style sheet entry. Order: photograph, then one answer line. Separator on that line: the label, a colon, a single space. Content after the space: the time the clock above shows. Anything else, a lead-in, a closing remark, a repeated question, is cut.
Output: 4:45
